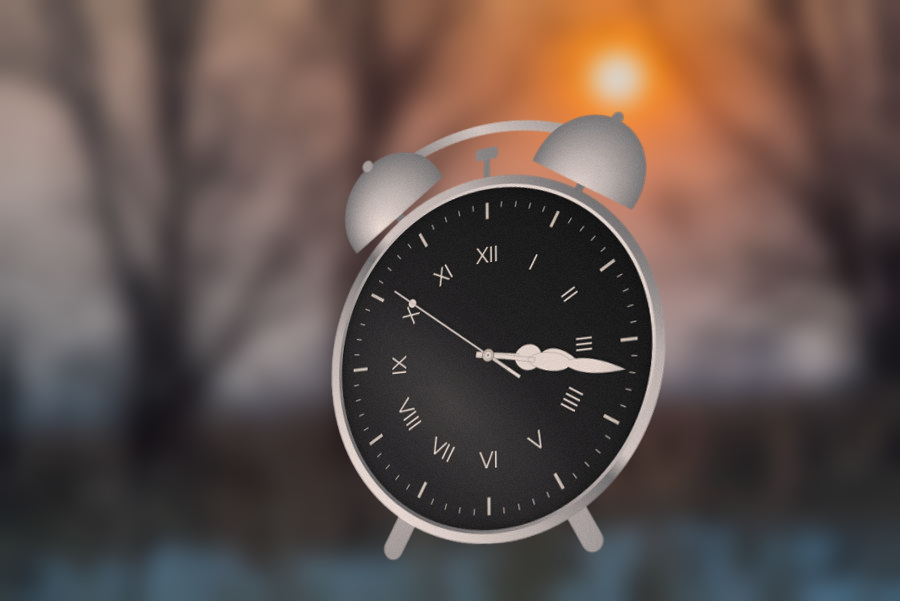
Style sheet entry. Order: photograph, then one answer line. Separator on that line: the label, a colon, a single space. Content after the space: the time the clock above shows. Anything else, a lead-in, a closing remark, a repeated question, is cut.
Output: 3:16:51
